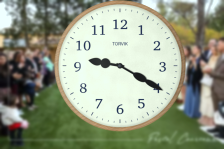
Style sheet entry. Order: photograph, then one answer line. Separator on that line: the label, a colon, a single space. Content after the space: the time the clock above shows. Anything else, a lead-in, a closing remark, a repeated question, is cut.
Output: 9:20
